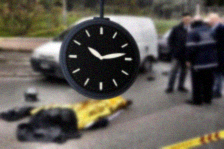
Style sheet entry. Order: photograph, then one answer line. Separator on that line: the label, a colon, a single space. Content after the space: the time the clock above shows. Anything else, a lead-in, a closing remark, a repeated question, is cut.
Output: 10:13
